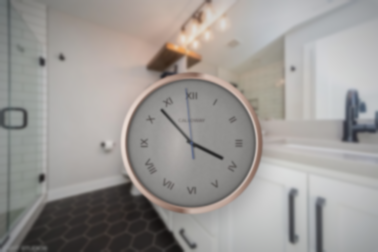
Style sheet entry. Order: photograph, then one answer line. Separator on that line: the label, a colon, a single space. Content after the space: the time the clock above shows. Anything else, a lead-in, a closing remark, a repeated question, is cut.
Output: 3:52:59
